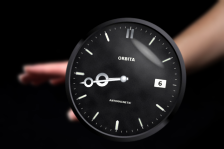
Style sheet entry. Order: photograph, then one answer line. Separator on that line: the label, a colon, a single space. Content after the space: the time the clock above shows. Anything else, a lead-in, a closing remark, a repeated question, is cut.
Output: 8:43
